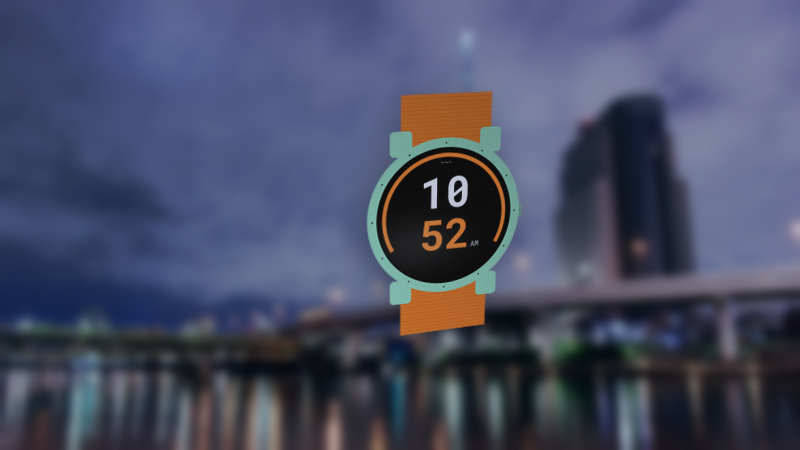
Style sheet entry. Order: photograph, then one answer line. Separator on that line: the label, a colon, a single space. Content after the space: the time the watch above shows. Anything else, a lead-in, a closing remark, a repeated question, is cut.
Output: 10:52
